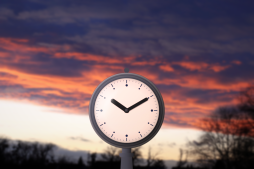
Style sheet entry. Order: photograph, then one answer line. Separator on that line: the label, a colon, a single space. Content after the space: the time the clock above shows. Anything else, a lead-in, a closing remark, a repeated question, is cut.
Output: 10:10
